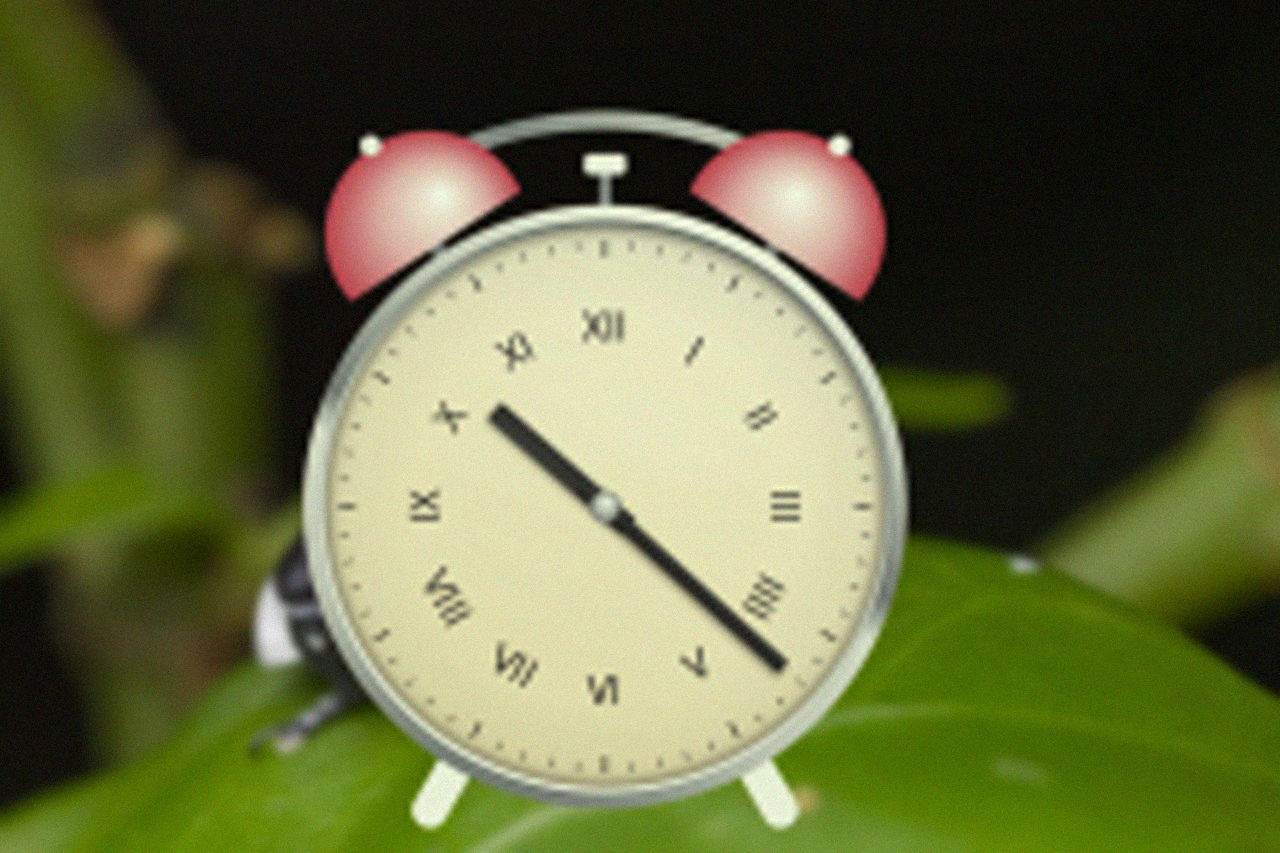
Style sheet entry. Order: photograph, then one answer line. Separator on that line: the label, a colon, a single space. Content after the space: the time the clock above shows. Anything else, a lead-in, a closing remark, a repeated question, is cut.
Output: 10:22
